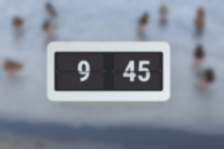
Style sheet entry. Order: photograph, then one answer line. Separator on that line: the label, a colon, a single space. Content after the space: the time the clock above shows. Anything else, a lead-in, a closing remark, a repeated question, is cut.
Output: 9:45
